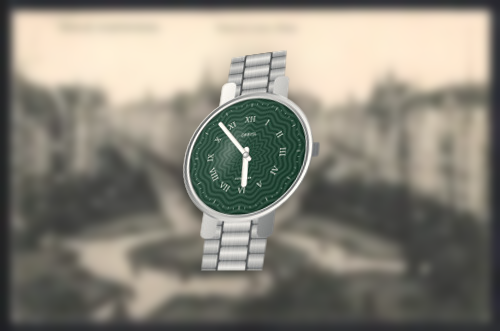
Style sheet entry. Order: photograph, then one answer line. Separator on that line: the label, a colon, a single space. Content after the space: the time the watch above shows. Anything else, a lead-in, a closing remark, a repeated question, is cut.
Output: 5:53
